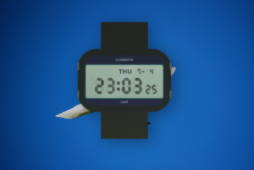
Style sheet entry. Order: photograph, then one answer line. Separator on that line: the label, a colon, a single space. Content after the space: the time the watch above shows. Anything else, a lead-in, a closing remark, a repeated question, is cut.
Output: 23:03:25
